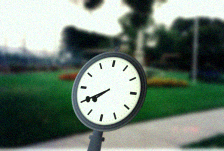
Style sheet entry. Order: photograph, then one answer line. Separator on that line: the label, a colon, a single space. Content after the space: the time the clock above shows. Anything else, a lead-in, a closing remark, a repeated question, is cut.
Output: 7:40
